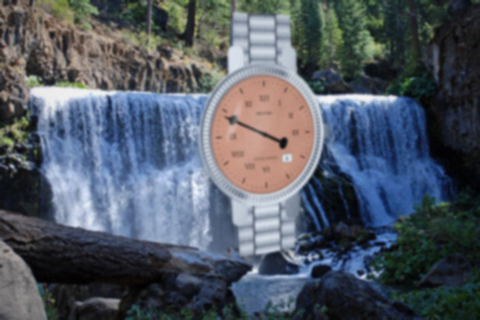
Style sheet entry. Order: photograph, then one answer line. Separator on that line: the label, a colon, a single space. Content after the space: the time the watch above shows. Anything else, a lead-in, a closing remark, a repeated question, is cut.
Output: 3:49
